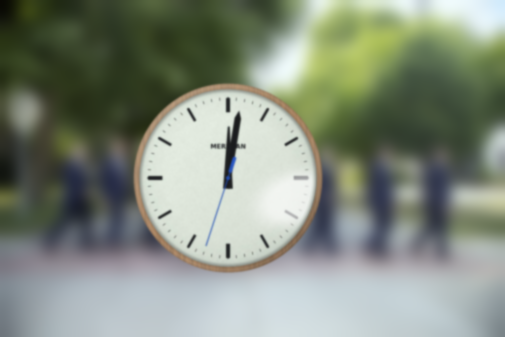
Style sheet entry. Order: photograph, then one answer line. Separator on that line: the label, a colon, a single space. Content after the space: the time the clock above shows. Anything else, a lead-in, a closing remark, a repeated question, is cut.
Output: 12:01:33
